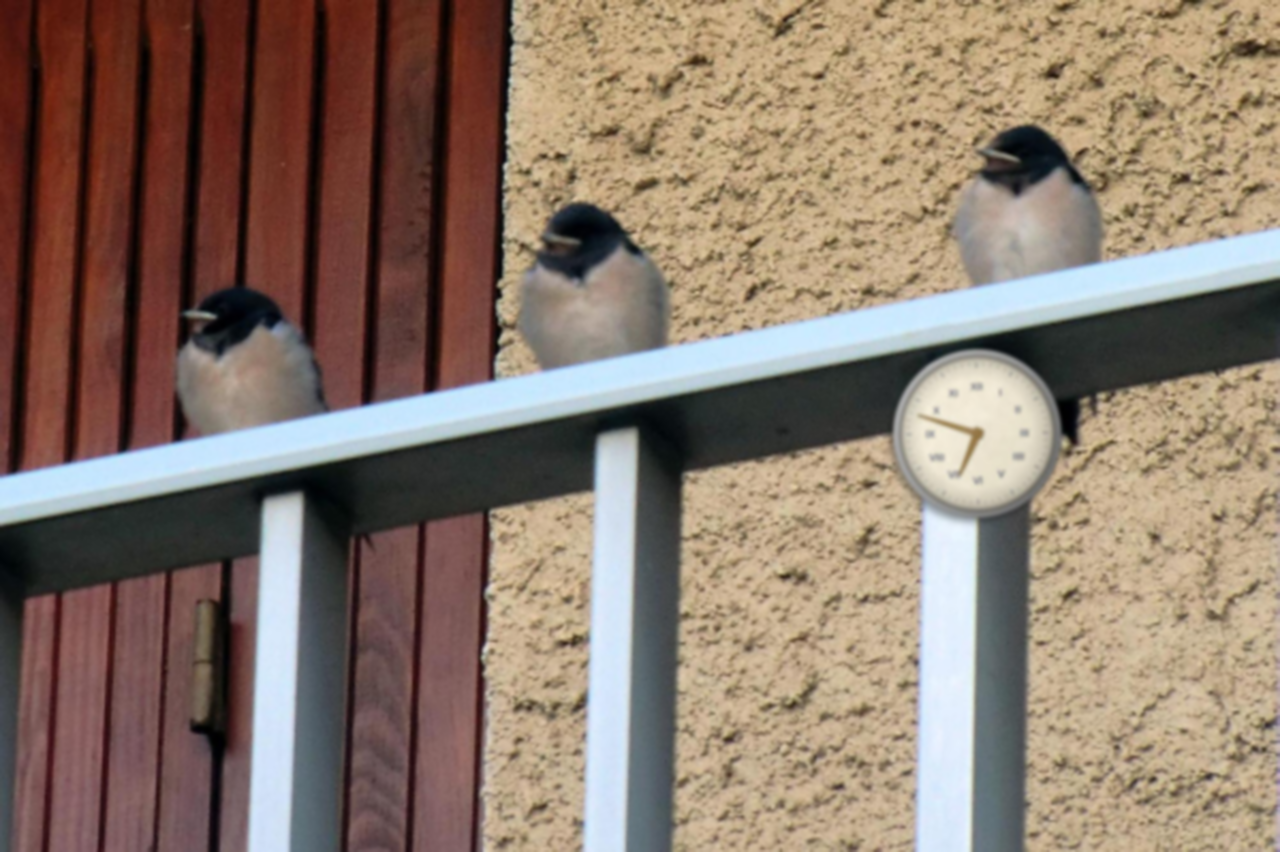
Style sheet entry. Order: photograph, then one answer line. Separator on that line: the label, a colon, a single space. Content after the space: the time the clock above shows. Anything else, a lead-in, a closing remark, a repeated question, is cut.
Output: 6:48
